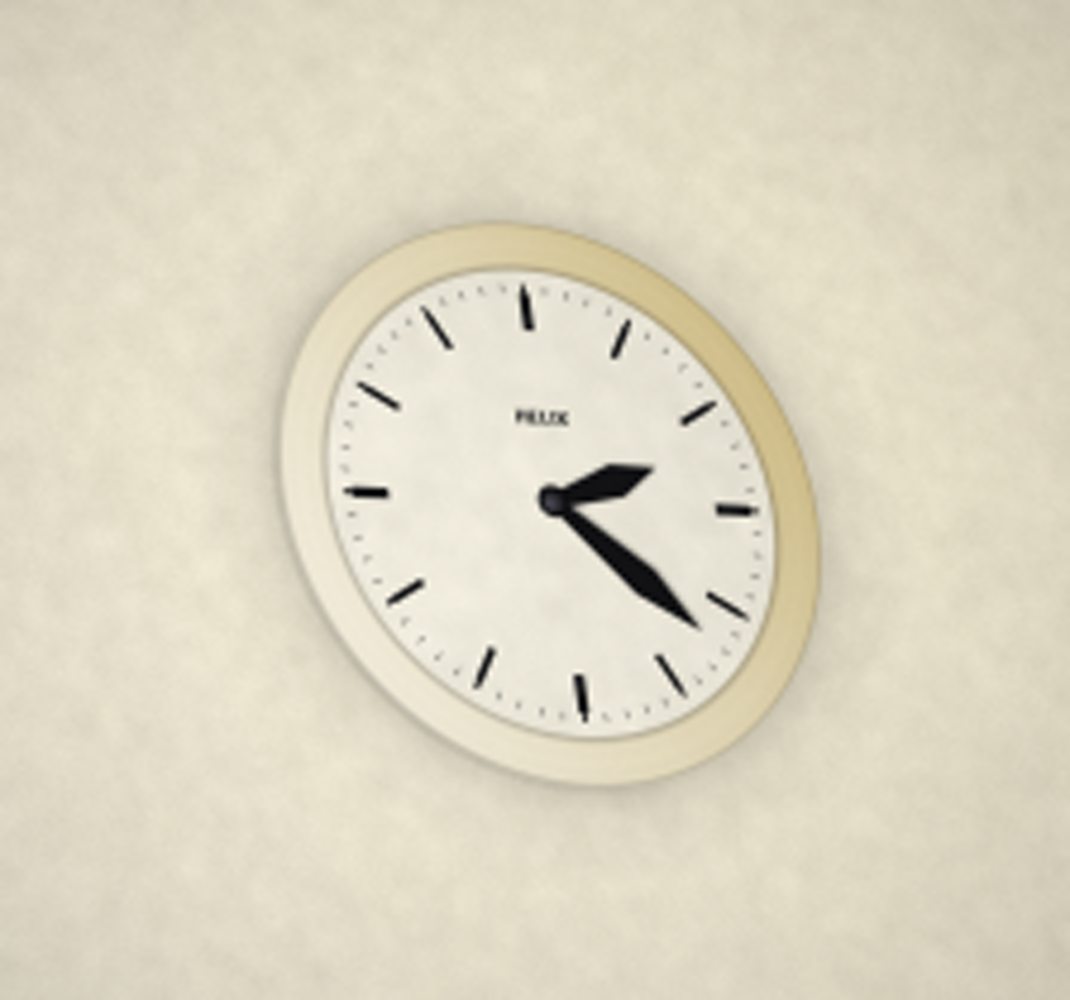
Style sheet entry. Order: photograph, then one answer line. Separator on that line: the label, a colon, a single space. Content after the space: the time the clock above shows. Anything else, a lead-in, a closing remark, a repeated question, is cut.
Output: 2:22
